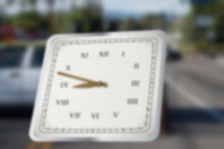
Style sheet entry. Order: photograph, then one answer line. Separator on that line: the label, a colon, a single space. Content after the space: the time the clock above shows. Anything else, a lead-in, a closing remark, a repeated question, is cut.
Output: 8:48
